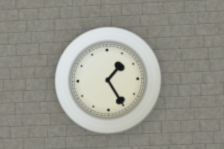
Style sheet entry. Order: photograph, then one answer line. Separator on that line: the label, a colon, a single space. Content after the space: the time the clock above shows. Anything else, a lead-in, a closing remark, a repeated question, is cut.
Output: 1:25
